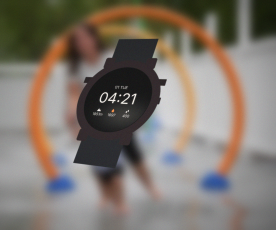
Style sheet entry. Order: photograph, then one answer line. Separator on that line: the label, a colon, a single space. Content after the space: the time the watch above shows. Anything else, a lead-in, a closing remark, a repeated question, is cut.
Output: 4:21
